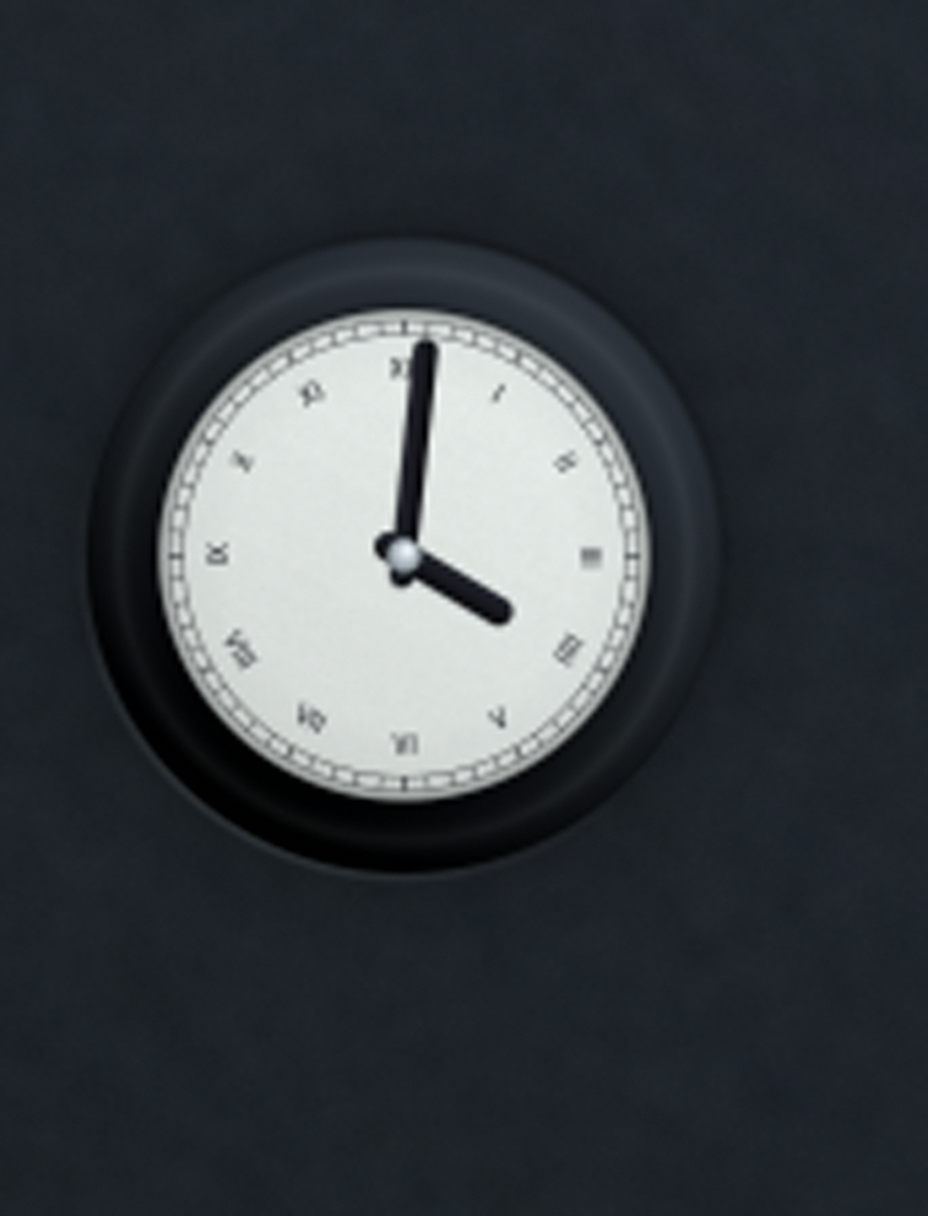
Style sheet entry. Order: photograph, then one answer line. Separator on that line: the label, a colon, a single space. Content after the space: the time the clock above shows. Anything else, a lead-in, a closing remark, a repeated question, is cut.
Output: 4:01
